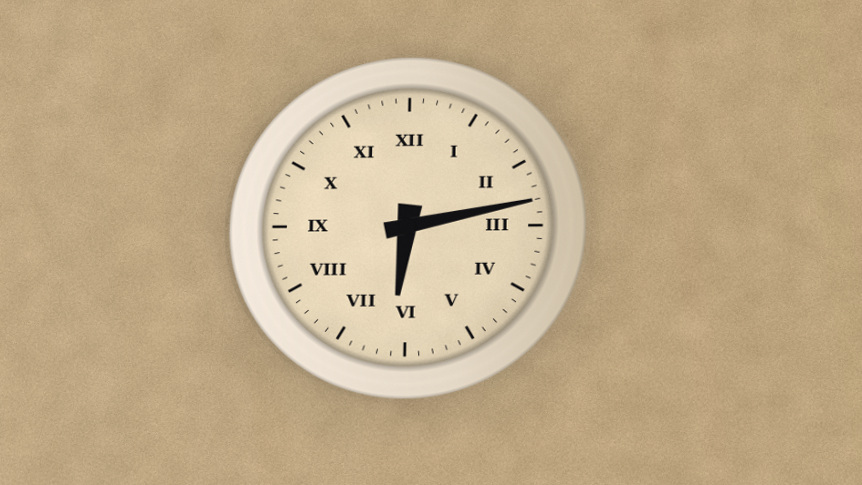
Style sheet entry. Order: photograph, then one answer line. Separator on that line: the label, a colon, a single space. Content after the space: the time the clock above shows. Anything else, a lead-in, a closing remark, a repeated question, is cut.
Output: 6:13
